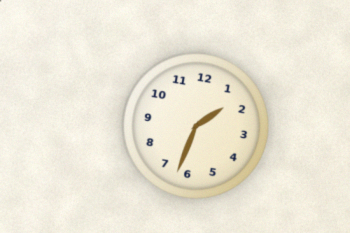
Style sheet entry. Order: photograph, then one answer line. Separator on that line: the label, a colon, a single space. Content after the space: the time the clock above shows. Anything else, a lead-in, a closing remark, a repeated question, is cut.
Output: 1:32
